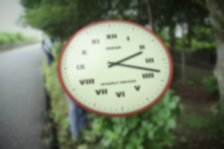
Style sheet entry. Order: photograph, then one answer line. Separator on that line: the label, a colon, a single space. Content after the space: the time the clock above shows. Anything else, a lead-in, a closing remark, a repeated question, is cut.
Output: 2:18
